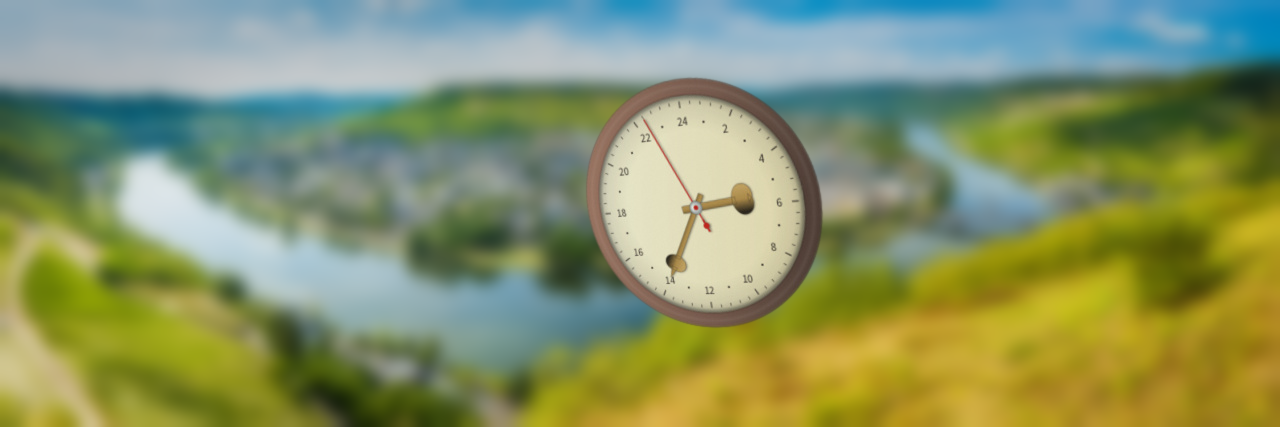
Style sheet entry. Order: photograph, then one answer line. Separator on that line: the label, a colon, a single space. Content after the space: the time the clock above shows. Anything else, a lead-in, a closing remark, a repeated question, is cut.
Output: 5:34:56
